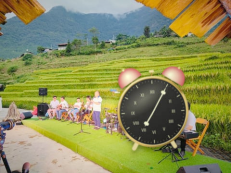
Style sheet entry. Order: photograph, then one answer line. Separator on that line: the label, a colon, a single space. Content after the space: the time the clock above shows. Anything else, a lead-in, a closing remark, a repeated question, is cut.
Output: 7:05
